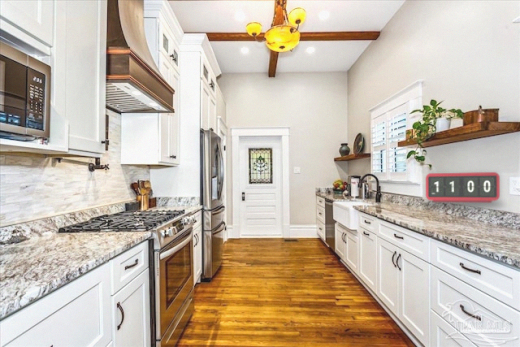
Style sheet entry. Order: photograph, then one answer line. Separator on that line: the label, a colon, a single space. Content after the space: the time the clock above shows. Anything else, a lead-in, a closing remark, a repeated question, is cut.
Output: 11:00
